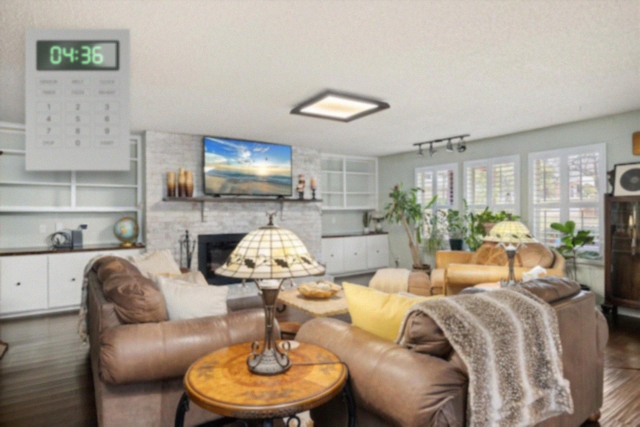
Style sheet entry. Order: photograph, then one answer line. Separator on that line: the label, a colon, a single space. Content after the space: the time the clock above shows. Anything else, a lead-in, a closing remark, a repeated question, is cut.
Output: 4:36
